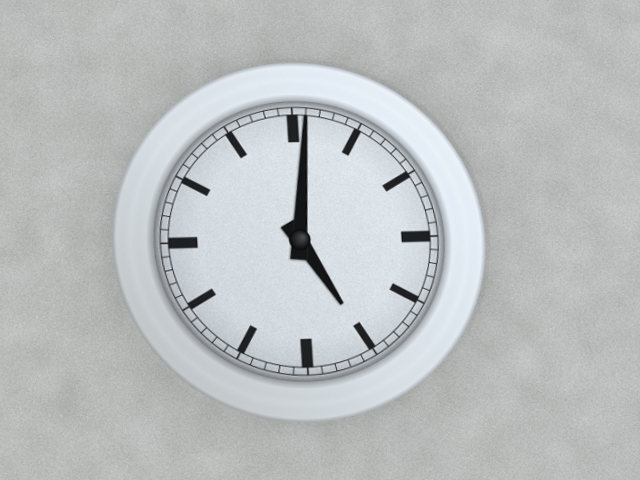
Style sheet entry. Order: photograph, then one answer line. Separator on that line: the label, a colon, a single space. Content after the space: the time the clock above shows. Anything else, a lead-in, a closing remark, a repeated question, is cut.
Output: 5:01
